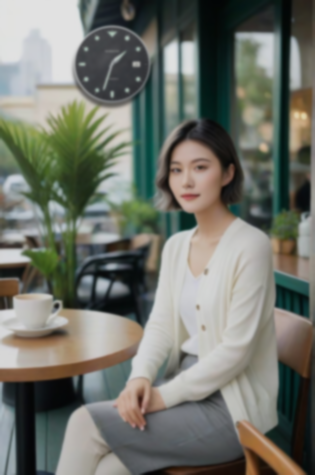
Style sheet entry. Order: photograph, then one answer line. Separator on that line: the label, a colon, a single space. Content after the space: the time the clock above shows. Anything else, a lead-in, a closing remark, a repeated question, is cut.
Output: 1:33
